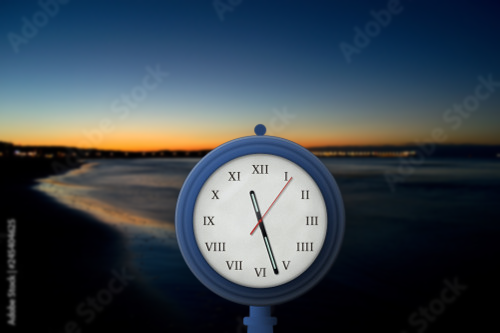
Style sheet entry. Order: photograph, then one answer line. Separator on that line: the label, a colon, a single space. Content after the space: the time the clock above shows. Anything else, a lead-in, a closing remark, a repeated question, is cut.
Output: 11:27:06
